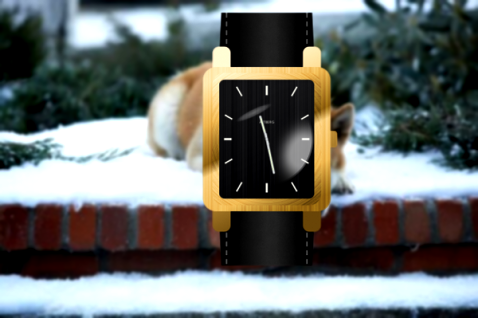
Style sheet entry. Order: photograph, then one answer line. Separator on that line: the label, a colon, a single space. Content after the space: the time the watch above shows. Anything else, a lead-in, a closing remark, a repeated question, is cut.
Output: 11:28
